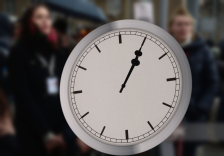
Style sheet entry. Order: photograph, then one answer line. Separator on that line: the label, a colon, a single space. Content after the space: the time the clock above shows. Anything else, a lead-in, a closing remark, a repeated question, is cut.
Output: 1:05
